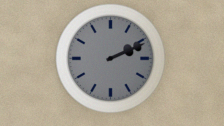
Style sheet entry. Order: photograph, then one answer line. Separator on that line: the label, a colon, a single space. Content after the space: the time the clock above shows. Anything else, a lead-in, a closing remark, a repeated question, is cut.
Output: 2:11
